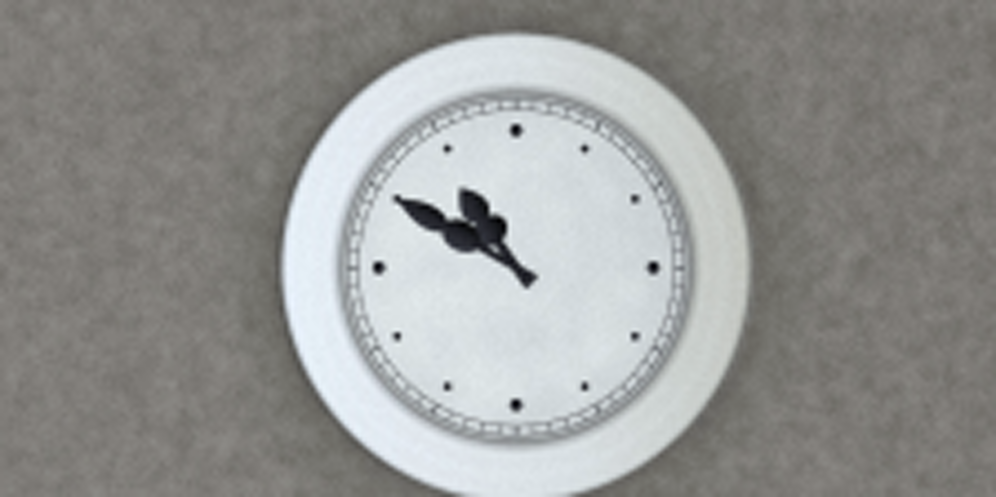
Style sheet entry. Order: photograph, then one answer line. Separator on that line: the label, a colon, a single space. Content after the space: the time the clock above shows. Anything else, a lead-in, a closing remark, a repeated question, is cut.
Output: 10:50
